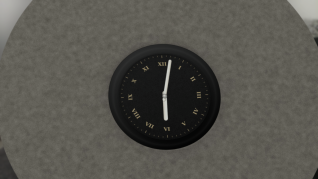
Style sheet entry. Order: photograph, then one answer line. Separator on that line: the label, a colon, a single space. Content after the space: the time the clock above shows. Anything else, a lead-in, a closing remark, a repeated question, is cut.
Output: 6:02
